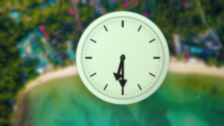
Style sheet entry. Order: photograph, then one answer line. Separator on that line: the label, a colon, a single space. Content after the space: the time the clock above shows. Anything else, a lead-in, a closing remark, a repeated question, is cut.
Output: 6:30
